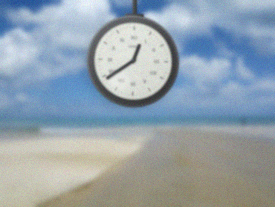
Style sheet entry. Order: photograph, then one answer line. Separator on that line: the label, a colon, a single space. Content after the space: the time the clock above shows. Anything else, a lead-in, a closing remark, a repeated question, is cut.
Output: 12:39
